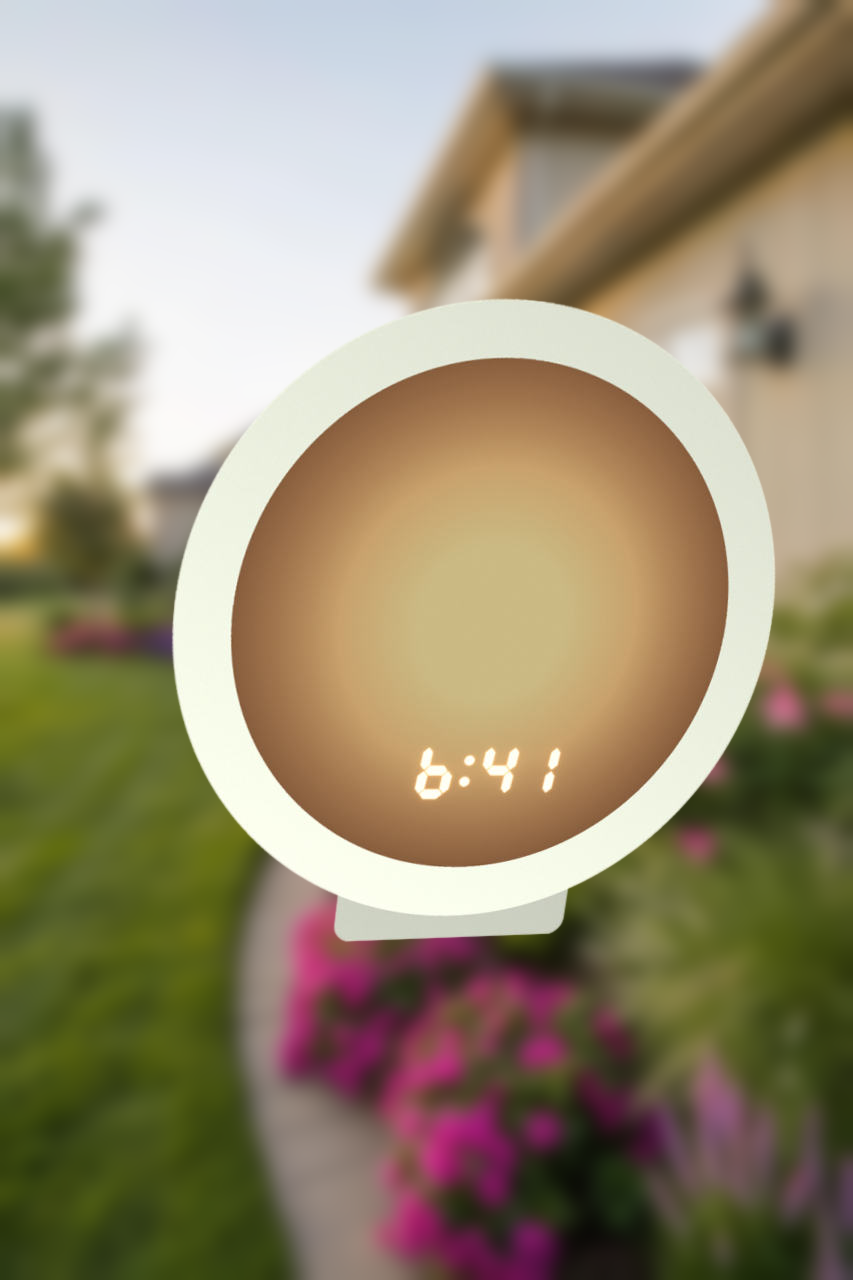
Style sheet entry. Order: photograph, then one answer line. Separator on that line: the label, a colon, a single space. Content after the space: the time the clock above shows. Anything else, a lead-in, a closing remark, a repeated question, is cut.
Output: 6:41
